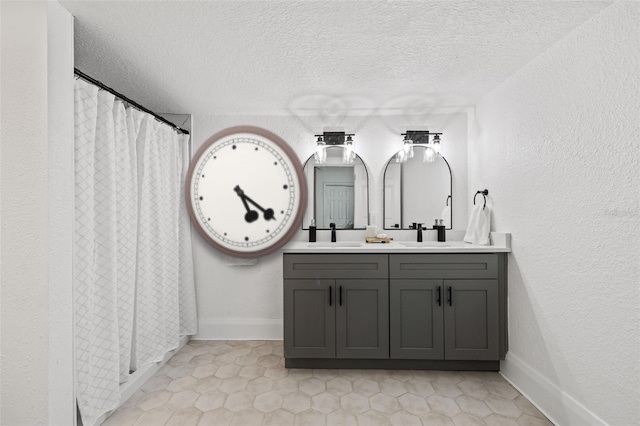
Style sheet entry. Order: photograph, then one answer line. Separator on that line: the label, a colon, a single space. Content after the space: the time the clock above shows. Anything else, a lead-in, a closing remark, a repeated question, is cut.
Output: 5:22
